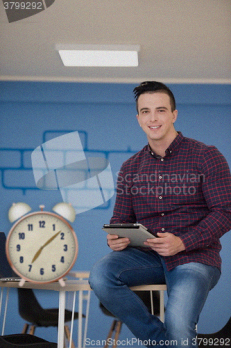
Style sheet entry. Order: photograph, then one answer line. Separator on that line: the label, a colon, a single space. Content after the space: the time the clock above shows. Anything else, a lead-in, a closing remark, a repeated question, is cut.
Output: 7:08
